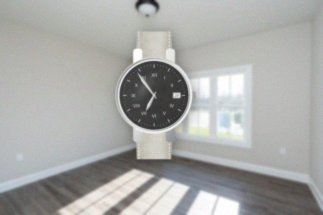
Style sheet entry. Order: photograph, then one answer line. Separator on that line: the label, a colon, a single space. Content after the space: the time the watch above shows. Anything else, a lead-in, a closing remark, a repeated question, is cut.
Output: 6:54
